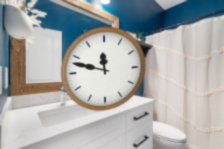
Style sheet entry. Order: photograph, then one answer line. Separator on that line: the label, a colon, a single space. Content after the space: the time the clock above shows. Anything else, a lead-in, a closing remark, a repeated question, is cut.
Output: 11:48
